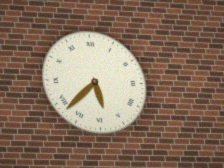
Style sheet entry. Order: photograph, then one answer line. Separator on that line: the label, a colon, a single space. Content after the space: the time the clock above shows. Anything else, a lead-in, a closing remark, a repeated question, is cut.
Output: 5:38
